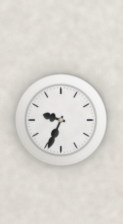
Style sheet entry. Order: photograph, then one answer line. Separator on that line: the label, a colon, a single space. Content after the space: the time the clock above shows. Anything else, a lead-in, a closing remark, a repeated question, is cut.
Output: 9:34
